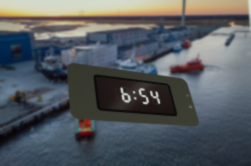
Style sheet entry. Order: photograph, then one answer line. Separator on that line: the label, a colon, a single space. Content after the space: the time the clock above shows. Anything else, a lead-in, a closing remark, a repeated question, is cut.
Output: 6:54
